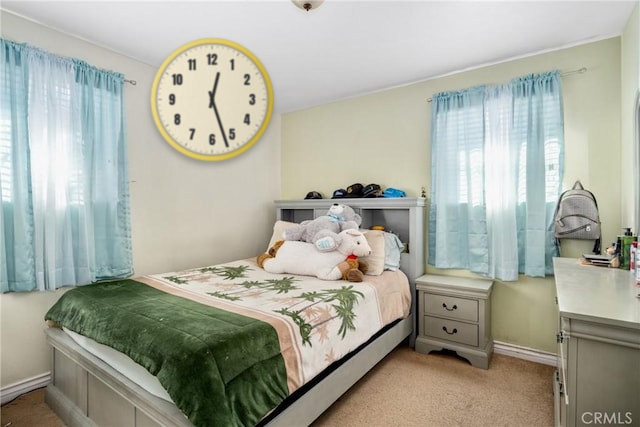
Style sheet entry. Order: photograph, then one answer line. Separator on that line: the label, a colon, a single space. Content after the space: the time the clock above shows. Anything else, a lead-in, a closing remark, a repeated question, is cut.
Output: 12:27
